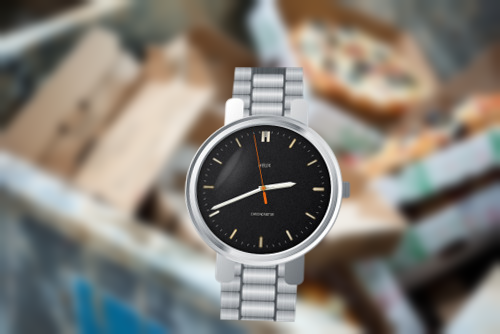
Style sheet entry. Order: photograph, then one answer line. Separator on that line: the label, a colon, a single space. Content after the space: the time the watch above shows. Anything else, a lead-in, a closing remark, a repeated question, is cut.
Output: 2:40:58
